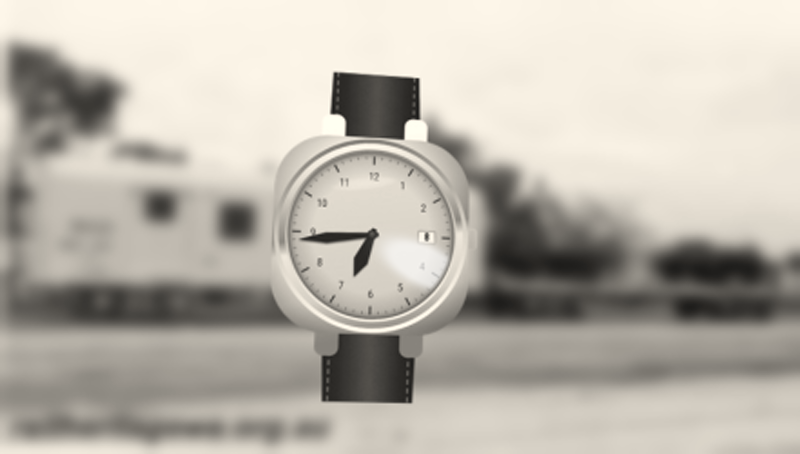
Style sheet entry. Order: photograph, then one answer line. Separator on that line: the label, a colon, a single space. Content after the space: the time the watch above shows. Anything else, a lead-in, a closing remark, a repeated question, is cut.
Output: 6:44
